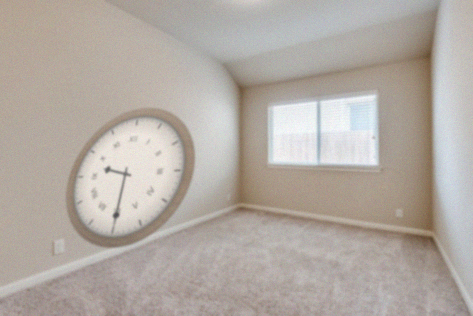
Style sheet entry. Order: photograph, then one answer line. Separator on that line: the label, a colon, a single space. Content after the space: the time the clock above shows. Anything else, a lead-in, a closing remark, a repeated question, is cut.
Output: 9:30
